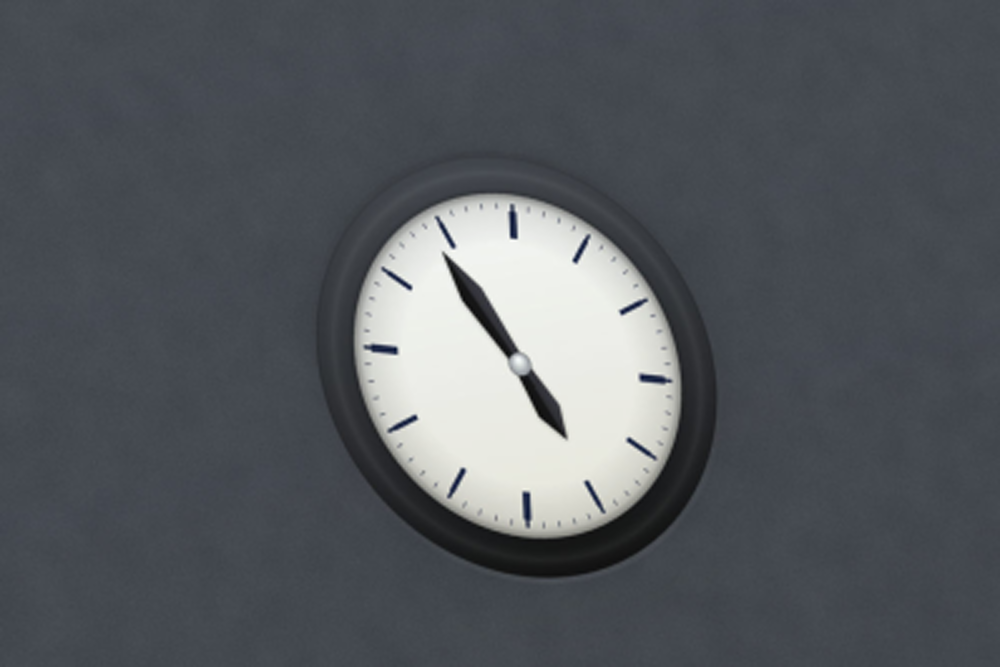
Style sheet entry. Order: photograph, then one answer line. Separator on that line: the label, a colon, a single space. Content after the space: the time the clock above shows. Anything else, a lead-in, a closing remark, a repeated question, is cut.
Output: 4:54
